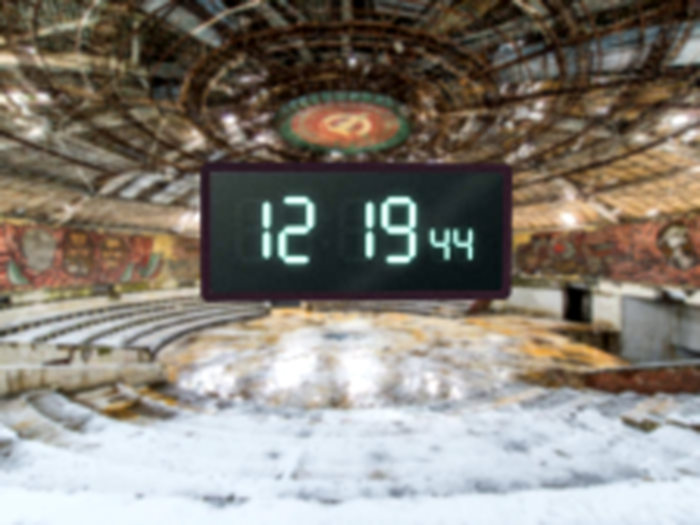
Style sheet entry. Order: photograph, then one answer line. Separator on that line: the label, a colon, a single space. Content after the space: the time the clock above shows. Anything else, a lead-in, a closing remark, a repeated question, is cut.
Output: 12:19:44
